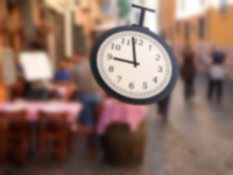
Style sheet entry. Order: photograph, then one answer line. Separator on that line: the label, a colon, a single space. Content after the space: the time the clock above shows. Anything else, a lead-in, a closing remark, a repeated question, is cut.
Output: 8:58
